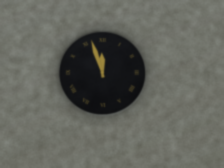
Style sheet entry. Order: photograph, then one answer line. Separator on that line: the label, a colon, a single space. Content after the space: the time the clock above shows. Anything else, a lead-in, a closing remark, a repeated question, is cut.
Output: 11:57
